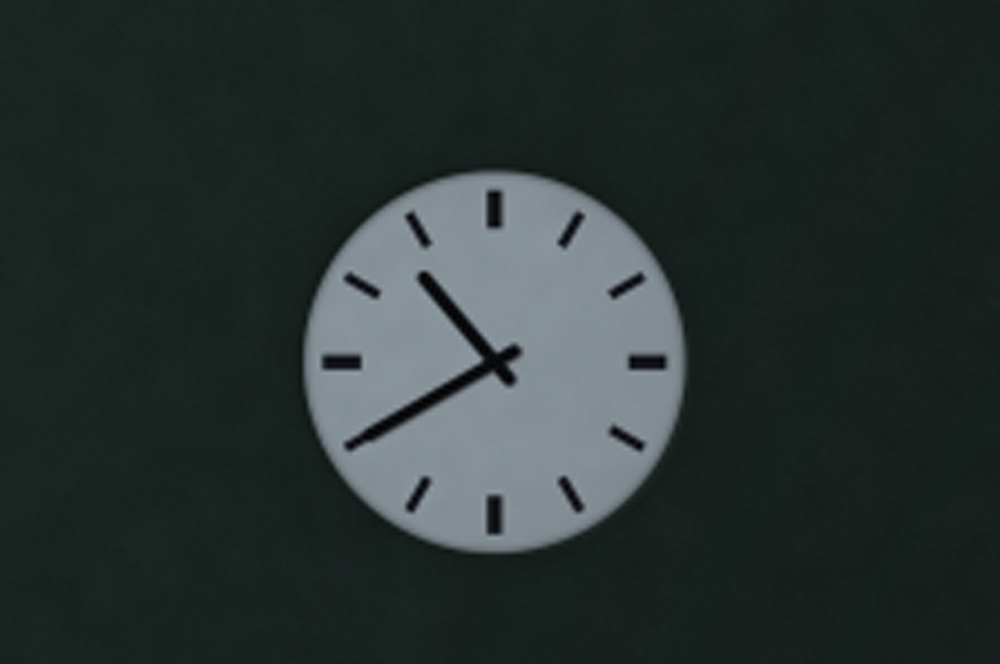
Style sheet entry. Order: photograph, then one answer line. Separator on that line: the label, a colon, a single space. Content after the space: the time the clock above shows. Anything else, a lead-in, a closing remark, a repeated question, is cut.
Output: 10:40
